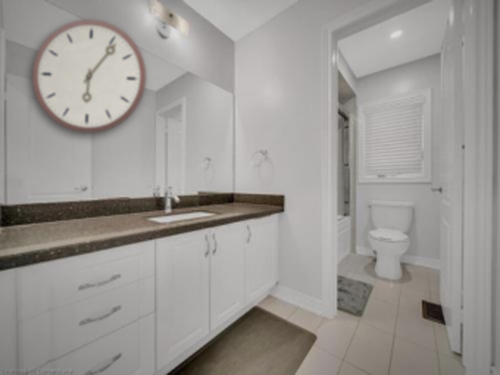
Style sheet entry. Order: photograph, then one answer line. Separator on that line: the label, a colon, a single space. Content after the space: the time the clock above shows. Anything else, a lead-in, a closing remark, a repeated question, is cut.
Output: 6:06
